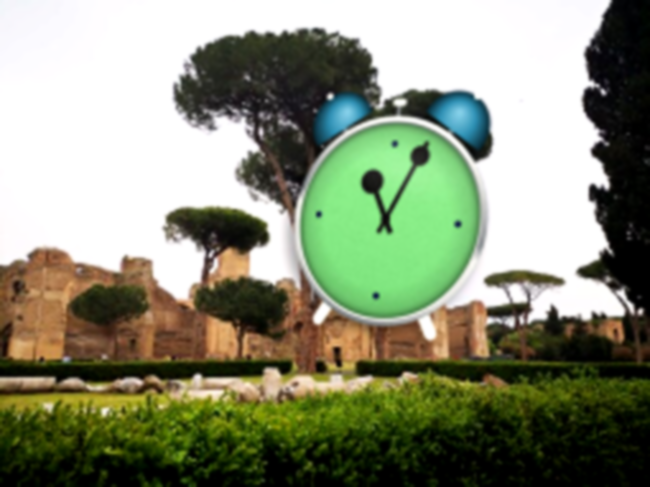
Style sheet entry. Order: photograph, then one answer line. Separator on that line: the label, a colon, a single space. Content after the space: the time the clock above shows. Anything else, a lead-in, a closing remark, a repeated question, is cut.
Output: 11:04
